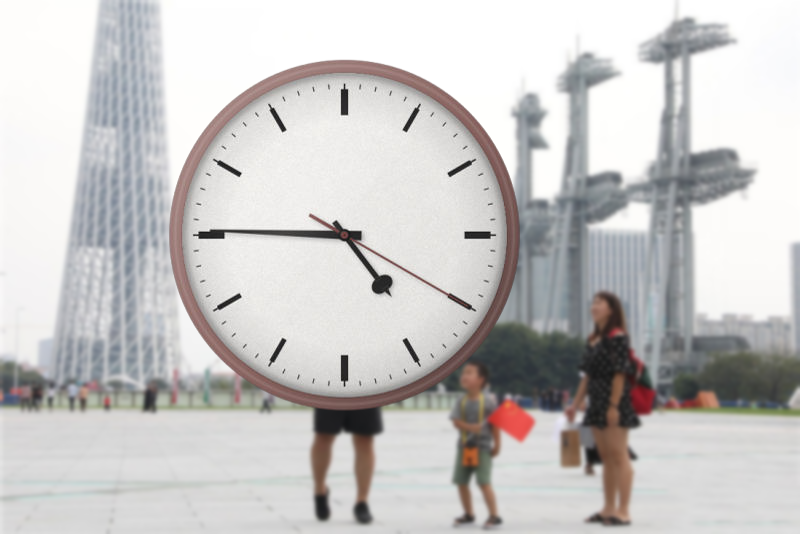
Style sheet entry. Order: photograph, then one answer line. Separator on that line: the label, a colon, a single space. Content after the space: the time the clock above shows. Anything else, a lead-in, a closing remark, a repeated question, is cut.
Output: 4:45:20
